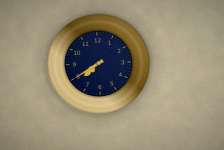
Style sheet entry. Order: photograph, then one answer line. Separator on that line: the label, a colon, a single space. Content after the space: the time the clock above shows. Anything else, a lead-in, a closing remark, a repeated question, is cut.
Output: 7:40
